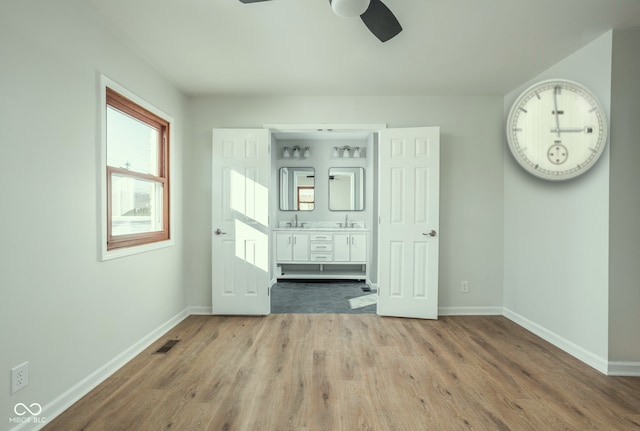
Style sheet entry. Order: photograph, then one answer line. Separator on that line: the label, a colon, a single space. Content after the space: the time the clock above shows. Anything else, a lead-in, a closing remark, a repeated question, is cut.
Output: 2:59
